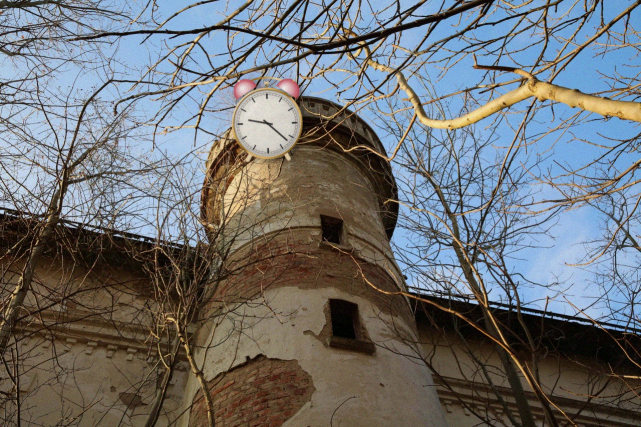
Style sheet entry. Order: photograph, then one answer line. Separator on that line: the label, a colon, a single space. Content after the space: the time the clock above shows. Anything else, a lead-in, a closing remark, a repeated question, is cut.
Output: 9:22
